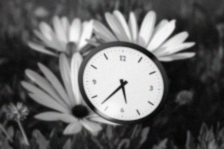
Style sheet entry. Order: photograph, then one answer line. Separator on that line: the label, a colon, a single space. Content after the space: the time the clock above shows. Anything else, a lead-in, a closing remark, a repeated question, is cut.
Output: 5:37
